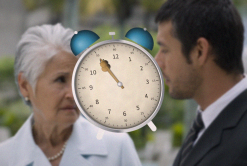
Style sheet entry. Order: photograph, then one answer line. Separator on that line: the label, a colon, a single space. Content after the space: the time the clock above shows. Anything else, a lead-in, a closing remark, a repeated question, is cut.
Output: 10:55
